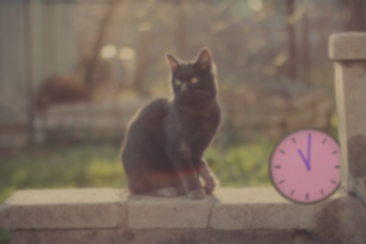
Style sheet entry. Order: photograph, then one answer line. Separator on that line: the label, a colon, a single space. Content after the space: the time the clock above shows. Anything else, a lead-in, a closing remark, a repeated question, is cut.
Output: 11:00
